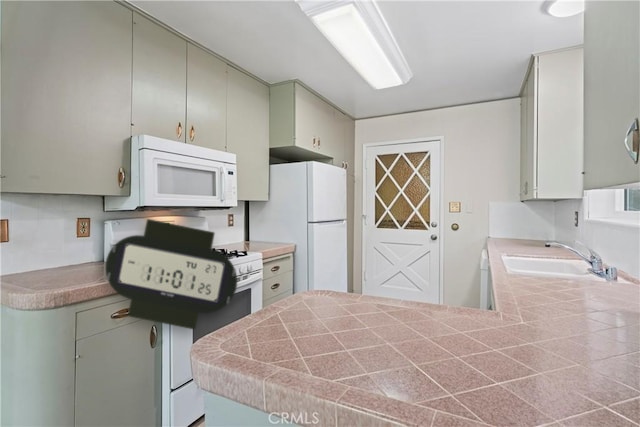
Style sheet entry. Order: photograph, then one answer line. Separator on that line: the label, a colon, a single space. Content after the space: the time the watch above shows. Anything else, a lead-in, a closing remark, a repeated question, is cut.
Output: 11:01:25
